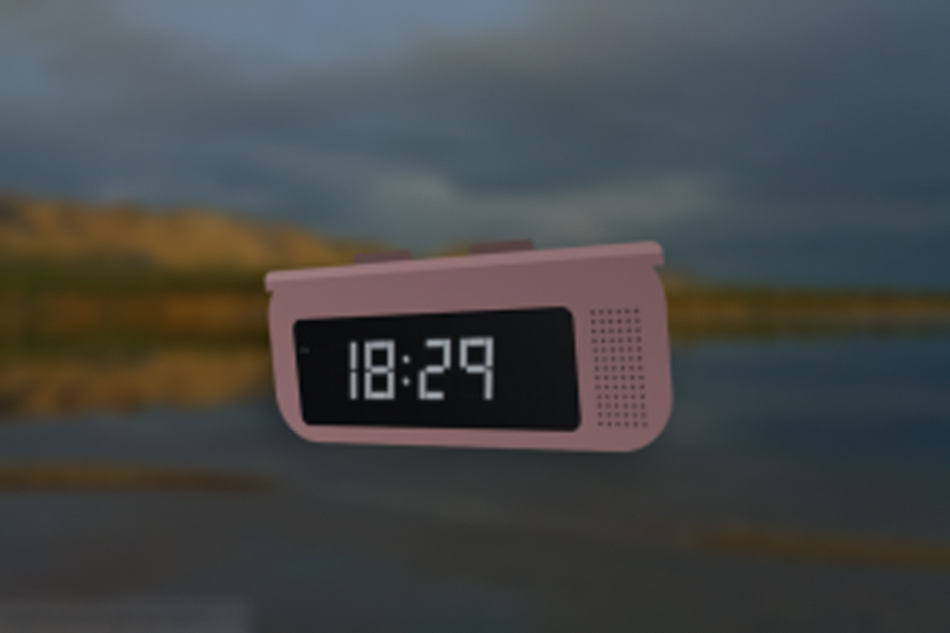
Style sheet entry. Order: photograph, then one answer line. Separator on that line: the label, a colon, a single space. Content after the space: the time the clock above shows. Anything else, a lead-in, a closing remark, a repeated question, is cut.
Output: 18:29
